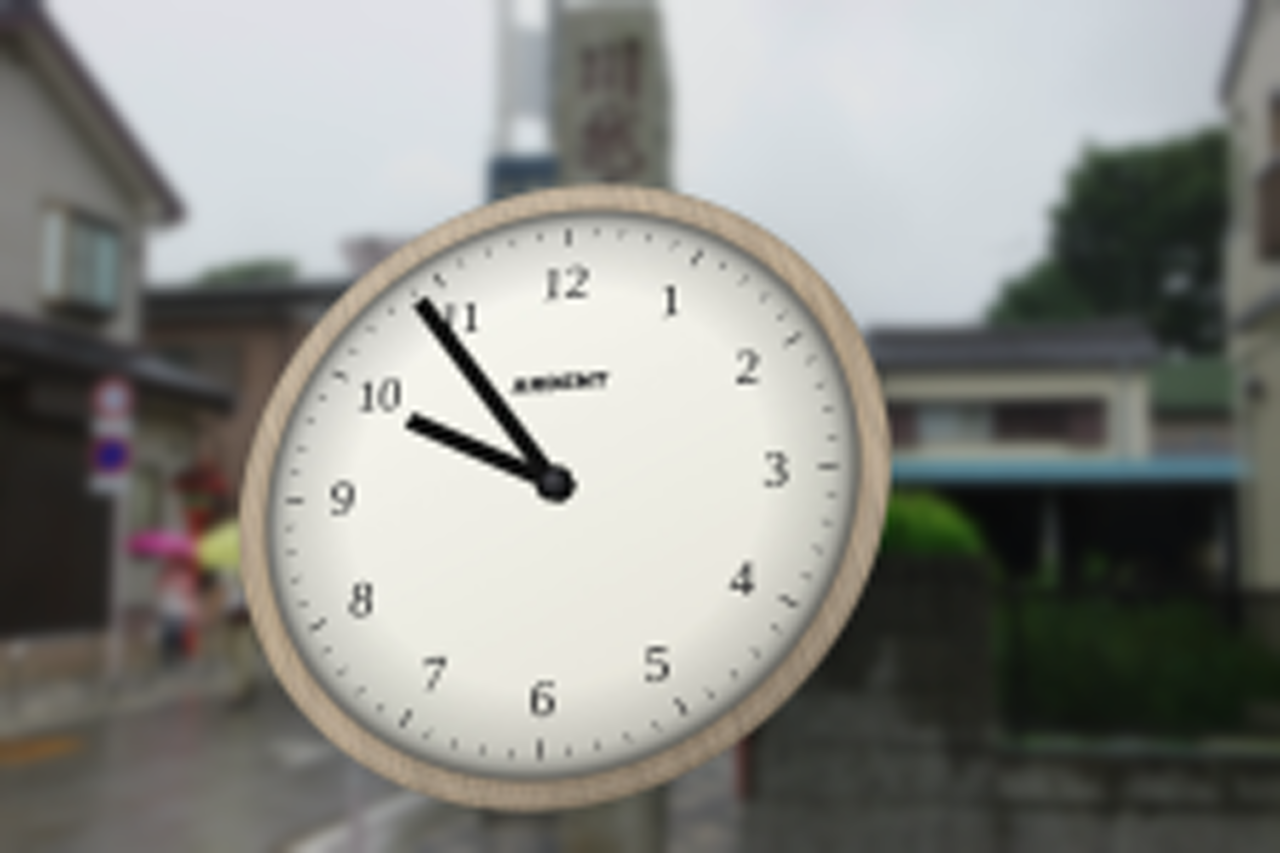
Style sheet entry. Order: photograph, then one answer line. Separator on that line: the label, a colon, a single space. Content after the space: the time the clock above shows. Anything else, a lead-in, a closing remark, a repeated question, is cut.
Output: 9:54
